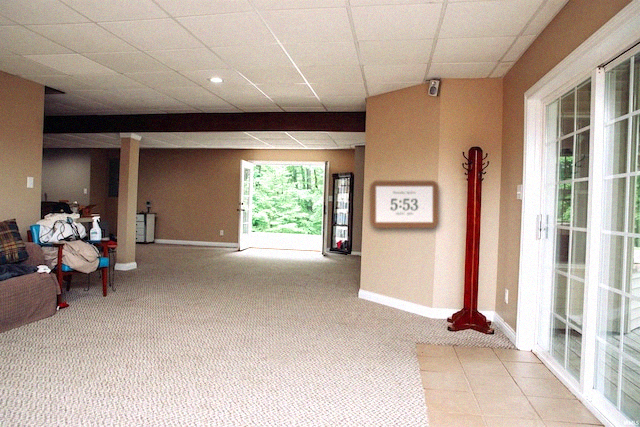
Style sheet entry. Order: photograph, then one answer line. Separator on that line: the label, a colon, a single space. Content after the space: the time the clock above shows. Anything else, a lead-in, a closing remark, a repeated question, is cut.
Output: 5:53
